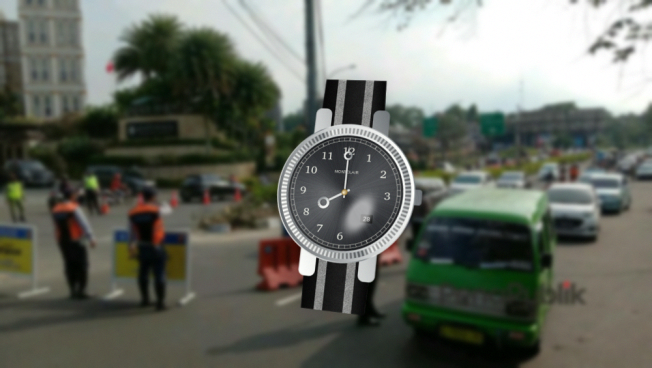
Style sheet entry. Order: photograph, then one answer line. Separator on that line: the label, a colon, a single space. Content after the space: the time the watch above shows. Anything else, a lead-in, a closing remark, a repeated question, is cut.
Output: 8:00
